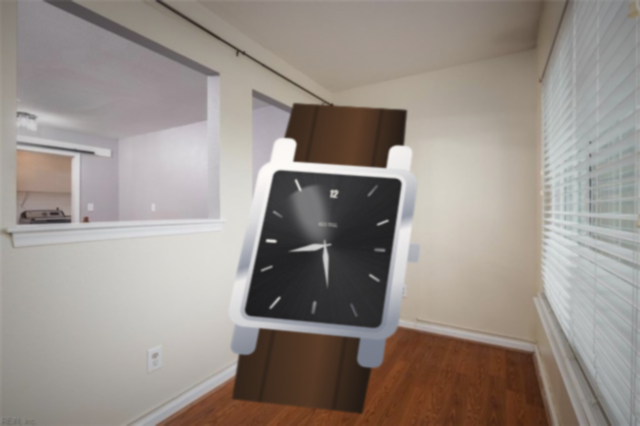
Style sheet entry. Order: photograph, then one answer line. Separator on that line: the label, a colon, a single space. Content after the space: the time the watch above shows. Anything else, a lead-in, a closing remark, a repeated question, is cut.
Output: 8:28
